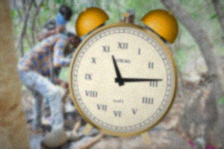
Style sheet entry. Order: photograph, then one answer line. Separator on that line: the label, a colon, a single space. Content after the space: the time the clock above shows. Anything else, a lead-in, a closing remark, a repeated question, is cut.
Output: 11:14
